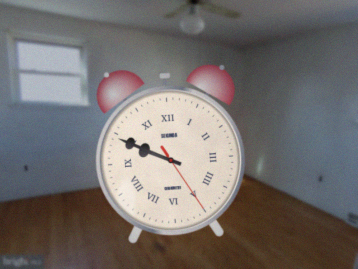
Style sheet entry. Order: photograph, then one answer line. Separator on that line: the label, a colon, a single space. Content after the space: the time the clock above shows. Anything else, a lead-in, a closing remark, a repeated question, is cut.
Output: 9:49:25
